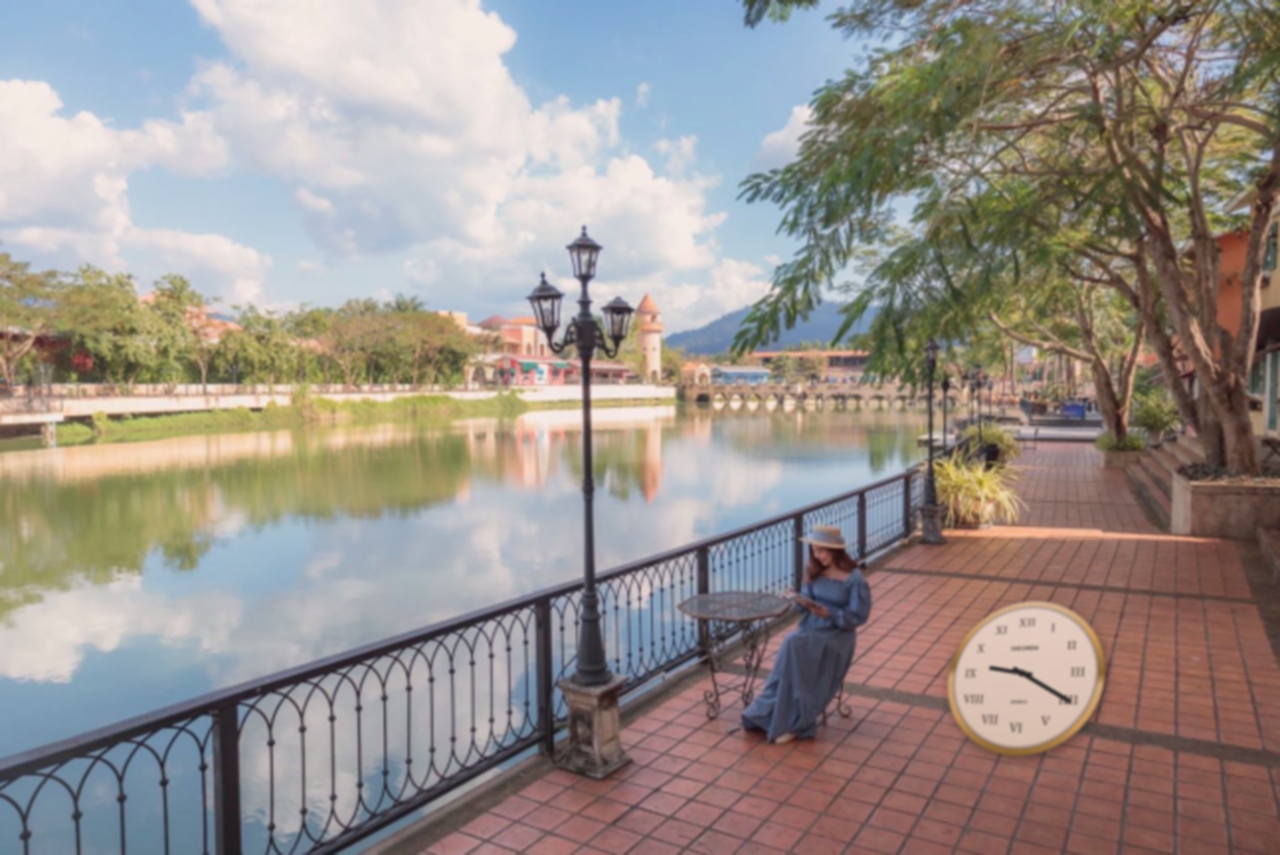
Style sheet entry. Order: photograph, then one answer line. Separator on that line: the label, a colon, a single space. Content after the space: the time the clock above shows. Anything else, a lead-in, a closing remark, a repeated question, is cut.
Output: 9:20
